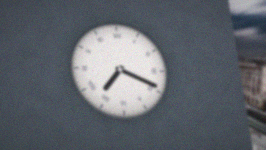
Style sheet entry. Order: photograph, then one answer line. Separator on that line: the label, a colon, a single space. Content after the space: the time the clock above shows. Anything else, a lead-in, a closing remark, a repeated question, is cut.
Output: 7:19
